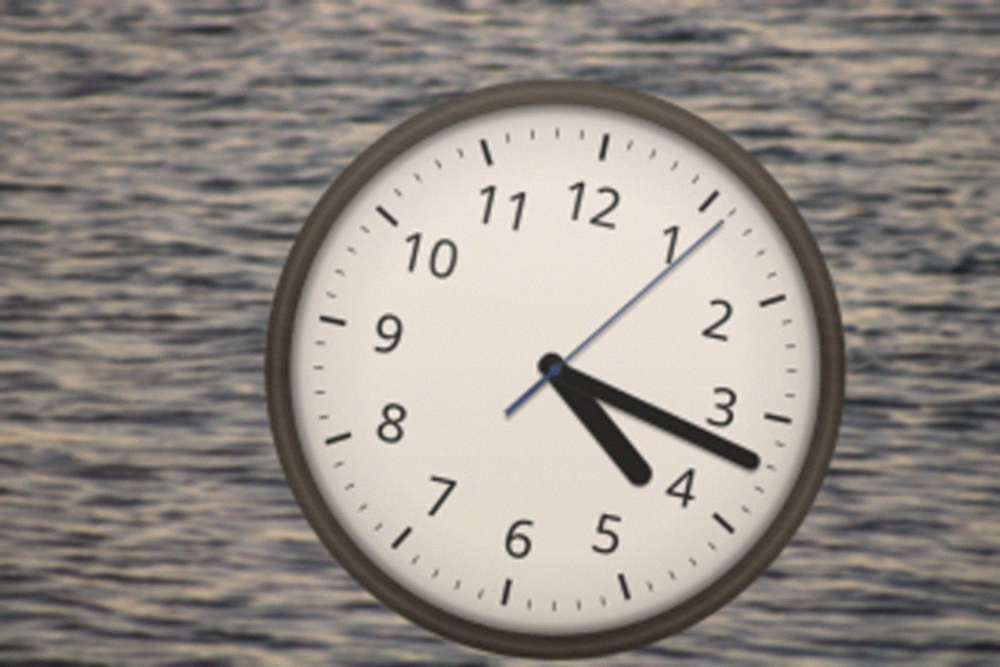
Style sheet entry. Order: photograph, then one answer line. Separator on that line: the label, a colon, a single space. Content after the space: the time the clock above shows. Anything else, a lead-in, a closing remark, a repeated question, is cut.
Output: 4:17:06
